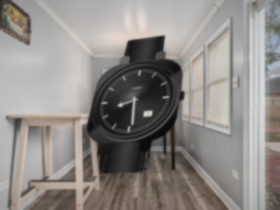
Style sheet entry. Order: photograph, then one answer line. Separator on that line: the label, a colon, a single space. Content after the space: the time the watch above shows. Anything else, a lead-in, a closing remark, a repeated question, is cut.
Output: 8:29
